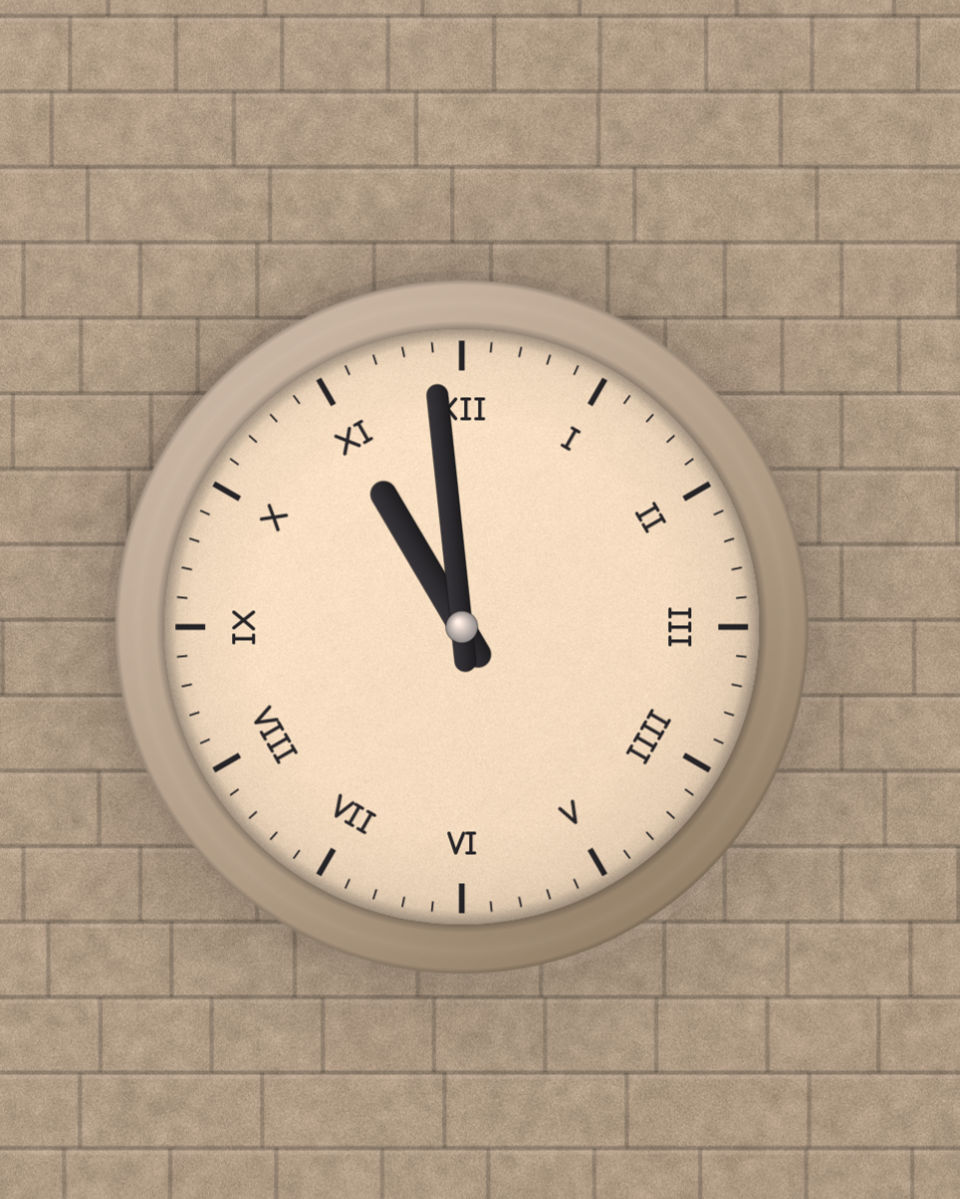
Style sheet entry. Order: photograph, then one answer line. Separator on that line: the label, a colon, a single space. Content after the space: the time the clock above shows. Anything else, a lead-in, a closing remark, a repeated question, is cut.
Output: 10:59
